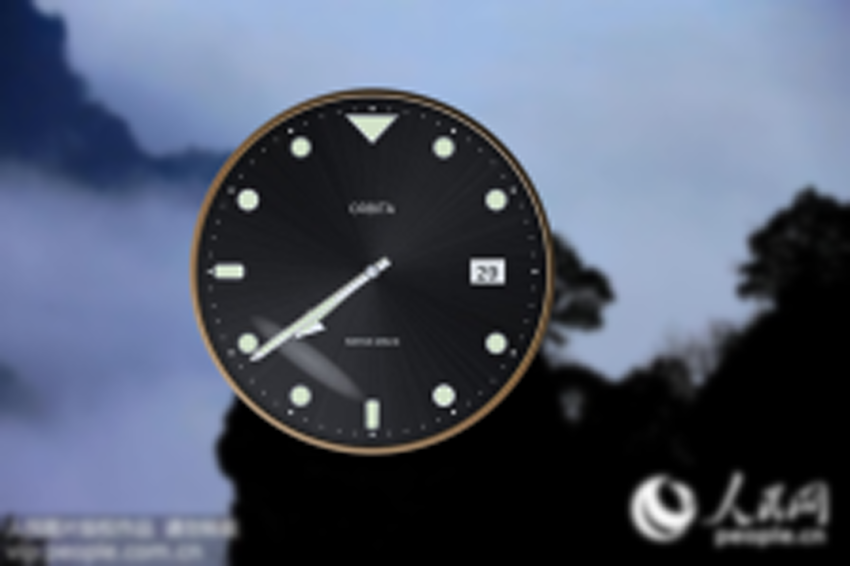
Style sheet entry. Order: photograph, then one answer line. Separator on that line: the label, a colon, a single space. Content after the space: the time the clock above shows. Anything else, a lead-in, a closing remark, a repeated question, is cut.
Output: 7:39
